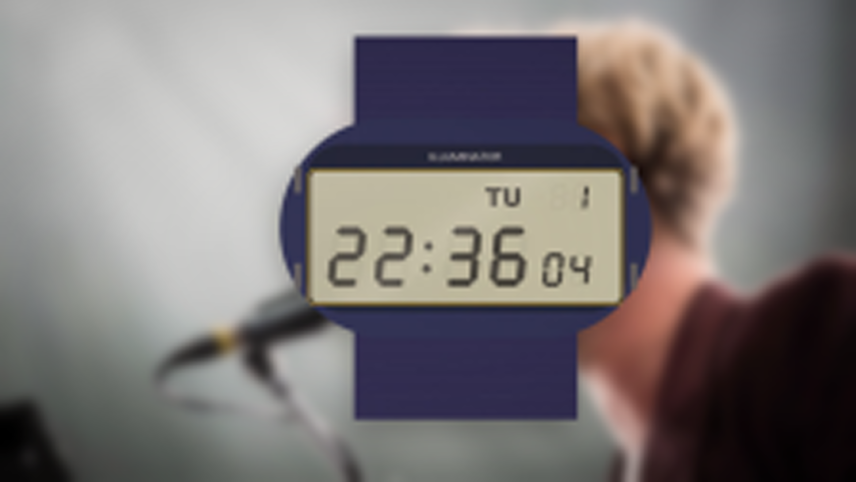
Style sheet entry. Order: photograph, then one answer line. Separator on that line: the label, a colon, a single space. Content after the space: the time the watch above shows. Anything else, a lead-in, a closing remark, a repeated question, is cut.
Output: 22:36:04
